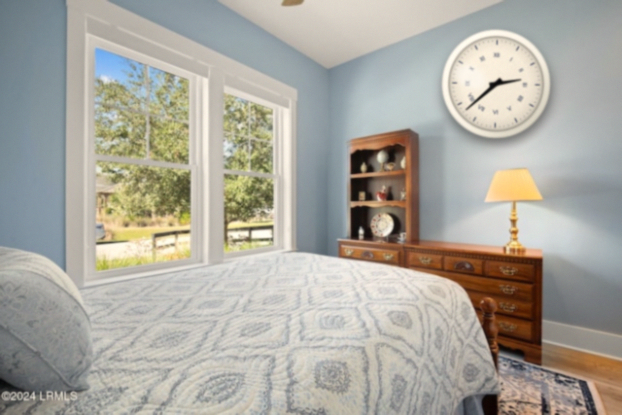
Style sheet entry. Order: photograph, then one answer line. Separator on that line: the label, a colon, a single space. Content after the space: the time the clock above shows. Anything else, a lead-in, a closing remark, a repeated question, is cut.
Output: 2:38
